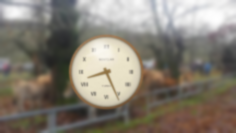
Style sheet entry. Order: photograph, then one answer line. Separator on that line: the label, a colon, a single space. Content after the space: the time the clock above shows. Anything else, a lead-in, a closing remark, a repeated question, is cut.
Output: 8:26
